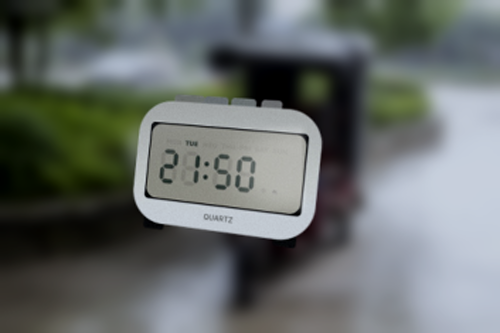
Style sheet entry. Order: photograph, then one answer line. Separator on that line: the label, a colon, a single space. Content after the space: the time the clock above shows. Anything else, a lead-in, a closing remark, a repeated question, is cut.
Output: 21:50
